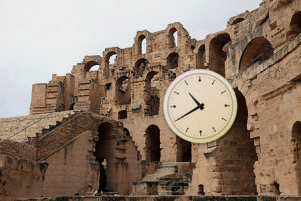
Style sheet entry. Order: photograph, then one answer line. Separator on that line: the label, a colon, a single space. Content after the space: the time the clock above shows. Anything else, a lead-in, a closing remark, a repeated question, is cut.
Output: 10:40
